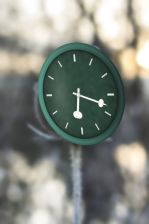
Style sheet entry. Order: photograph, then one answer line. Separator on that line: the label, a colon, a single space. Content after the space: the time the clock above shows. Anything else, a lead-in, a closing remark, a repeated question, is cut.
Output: 6:18
